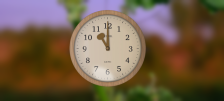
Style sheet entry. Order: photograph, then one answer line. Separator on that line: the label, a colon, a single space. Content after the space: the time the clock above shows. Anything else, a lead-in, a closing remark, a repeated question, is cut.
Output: 11:00
